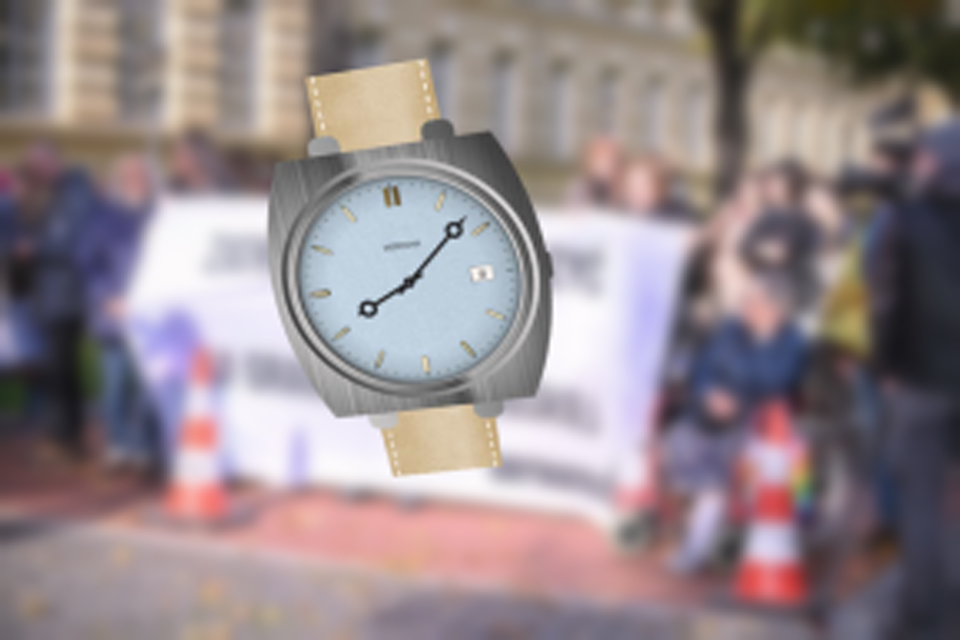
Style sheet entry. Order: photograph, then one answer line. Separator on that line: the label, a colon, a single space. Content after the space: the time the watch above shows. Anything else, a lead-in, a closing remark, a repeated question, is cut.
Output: 8:08
